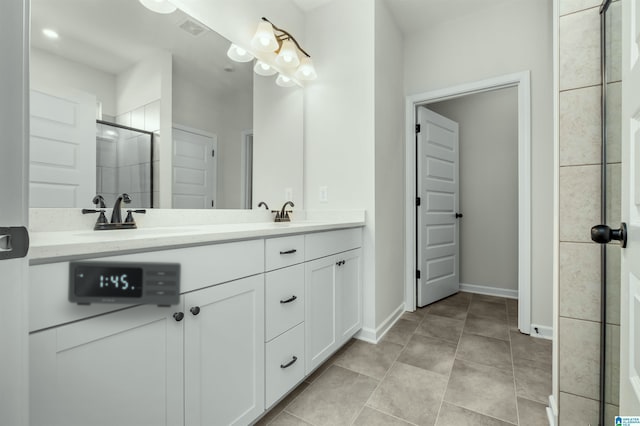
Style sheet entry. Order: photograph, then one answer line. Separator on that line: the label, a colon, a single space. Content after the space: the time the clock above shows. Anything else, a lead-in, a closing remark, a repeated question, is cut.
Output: 1:45
